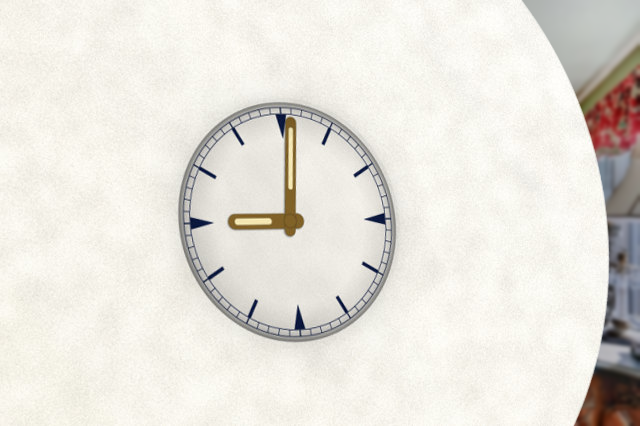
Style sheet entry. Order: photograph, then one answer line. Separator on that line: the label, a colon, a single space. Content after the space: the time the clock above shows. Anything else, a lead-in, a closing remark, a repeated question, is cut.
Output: 9:01
